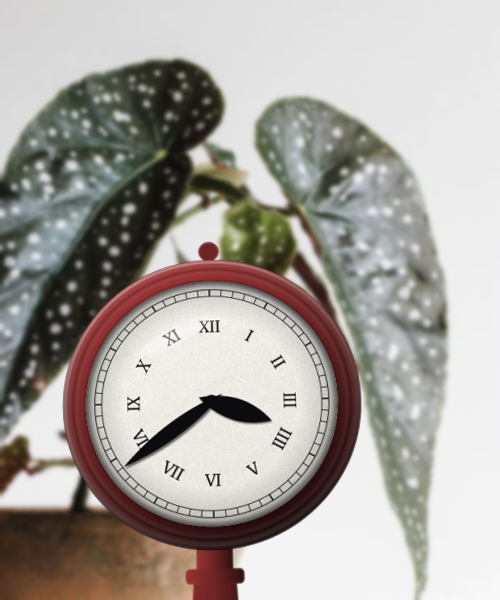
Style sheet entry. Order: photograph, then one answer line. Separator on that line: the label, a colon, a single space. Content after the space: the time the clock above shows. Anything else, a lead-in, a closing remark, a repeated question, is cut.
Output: 3:39
